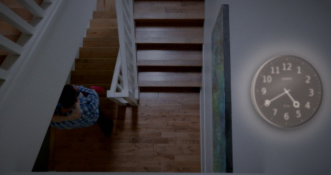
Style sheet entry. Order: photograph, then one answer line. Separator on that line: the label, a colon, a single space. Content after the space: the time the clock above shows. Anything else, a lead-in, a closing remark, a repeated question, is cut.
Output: 4:40
